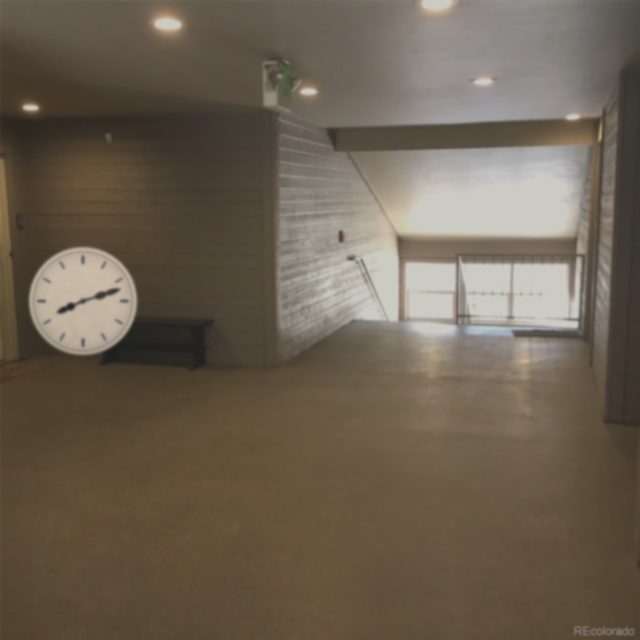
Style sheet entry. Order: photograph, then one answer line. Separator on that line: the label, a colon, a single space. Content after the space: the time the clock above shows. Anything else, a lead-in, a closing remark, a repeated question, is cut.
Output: 8:12
